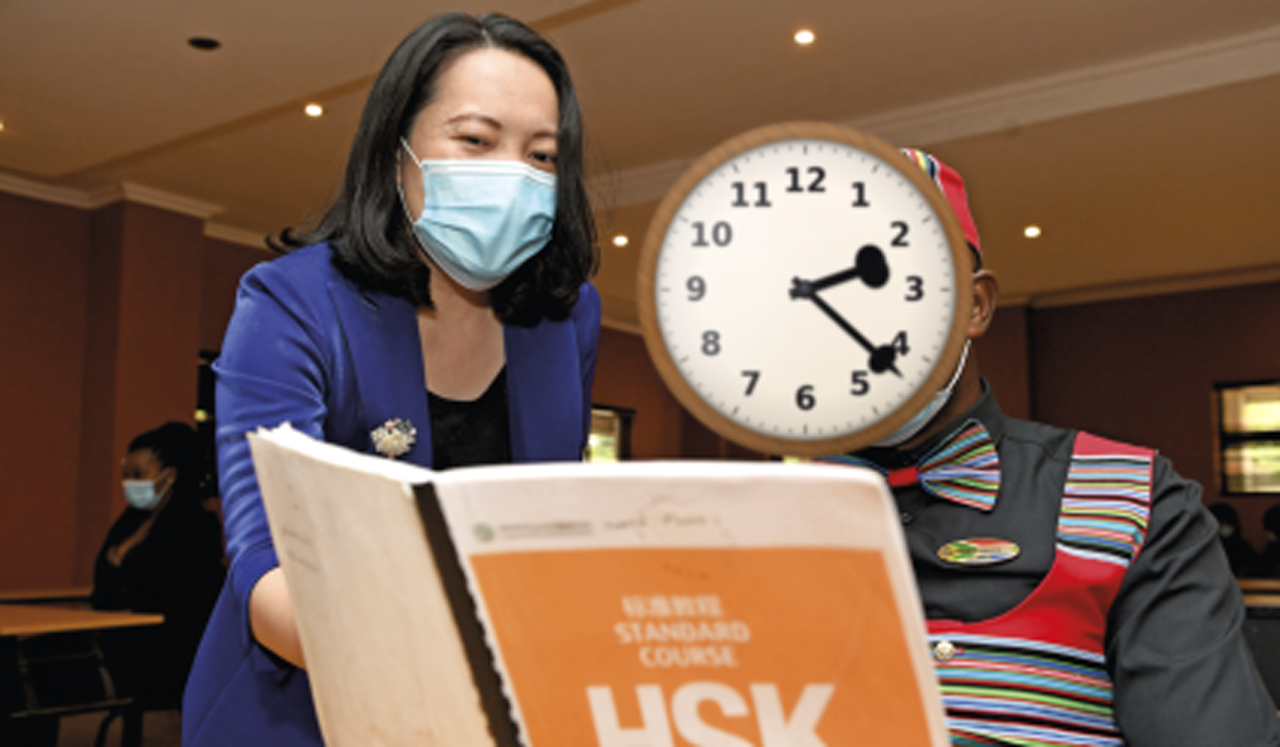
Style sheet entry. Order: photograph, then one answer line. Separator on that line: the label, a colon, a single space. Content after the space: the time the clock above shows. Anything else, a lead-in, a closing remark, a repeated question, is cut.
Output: 2:22
